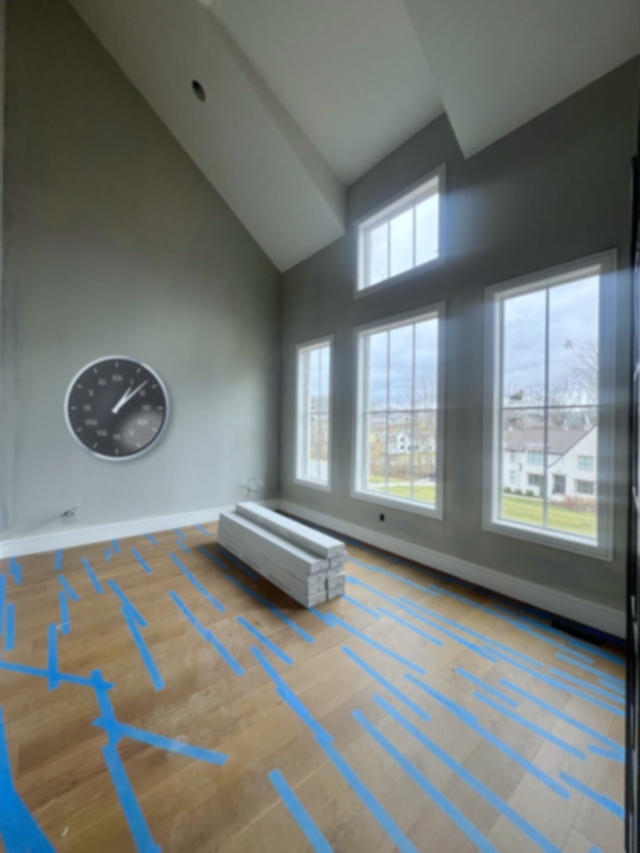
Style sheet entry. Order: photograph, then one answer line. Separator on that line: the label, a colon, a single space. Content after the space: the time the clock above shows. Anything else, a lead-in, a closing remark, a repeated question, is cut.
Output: 1:08
